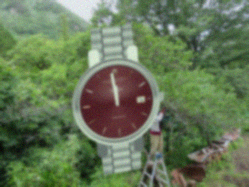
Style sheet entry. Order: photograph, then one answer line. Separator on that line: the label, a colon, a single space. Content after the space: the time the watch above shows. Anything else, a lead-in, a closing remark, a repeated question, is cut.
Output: 11:59
